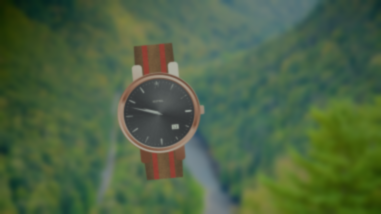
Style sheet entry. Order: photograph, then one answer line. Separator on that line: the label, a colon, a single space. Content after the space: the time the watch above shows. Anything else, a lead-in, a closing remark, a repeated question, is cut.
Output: 9:48
